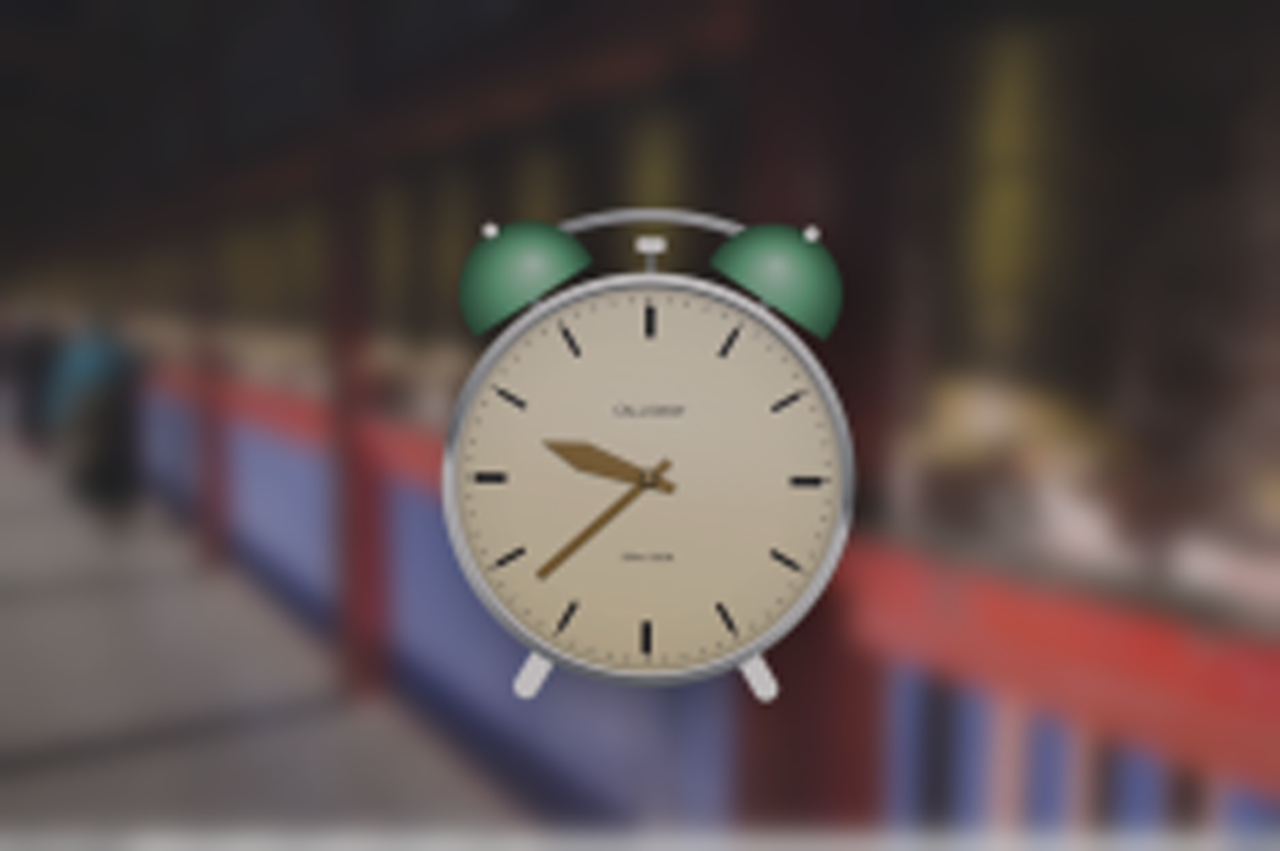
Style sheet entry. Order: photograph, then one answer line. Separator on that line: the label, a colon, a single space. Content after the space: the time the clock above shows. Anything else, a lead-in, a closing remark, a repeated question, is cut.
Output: 9:38
